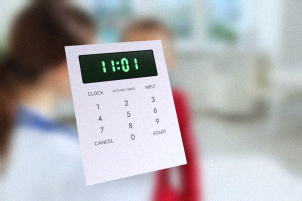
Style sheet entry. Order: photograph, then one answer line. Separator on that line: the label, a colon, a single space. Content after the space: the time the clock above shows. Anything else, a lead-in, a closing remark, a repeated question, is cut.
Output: 11:01
